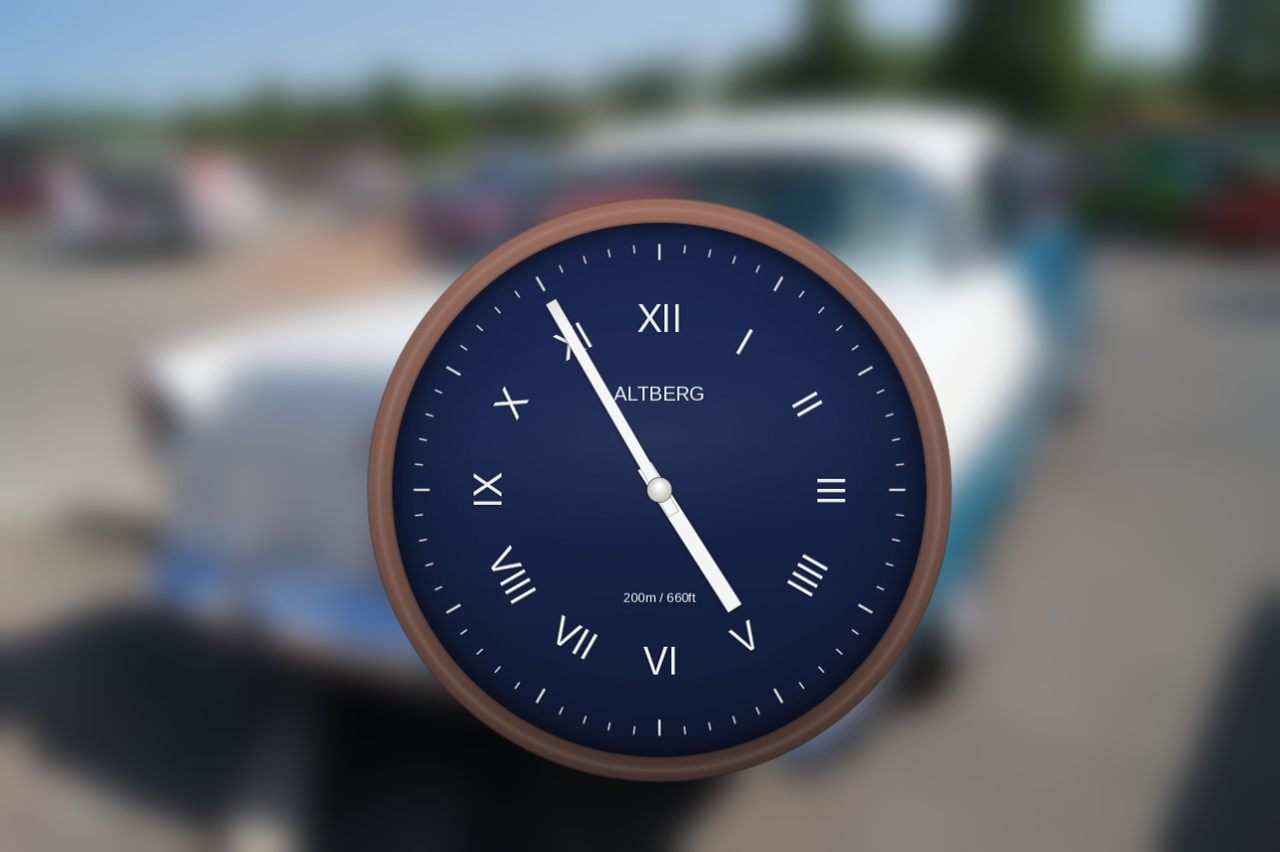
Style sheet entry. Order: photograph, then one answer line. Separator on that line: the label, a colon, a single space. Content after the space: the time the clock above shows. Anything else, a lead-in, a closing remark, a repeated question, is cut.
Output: 4:55
